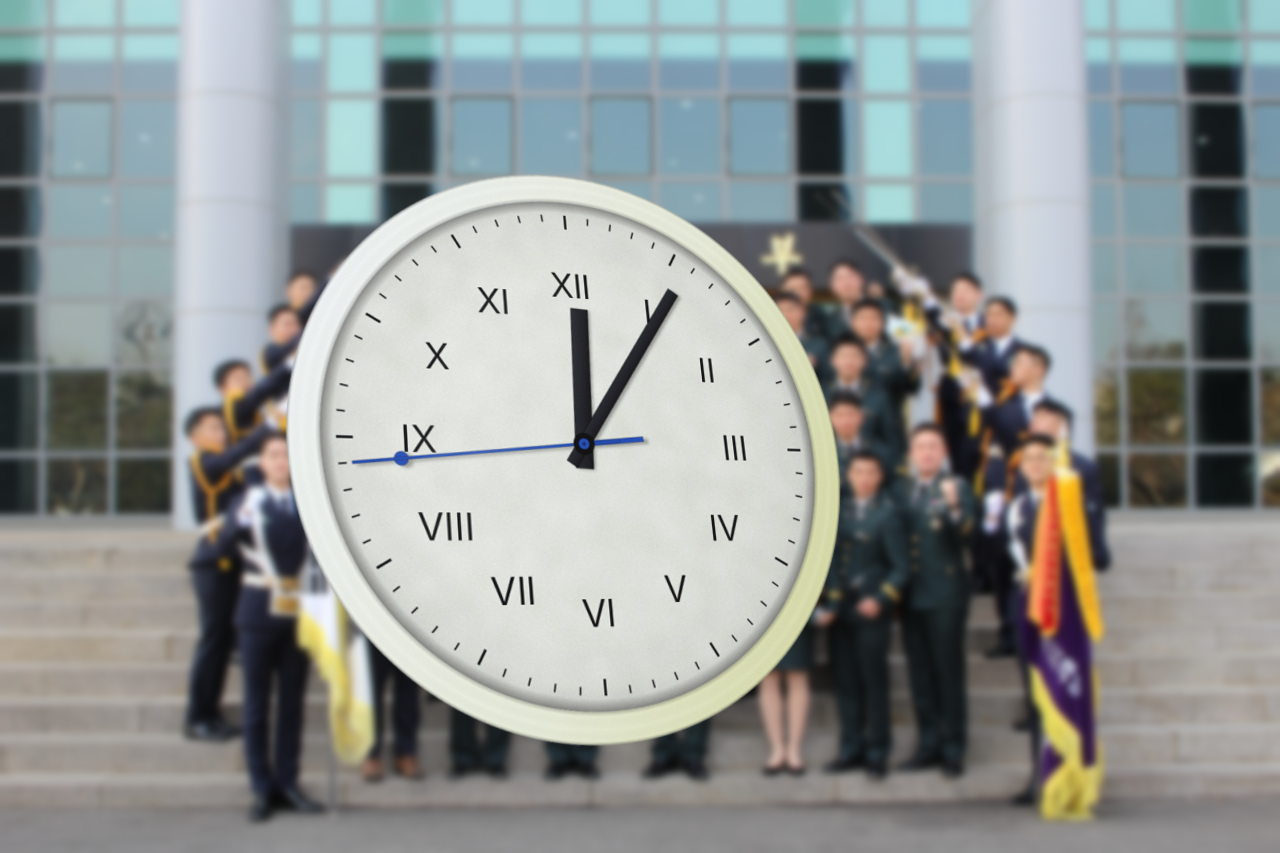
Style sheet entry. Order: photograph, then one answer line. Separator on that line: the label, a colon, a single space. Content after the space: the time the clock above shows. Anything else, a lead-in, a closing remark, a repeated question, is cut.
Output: 12:05:44
